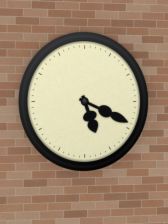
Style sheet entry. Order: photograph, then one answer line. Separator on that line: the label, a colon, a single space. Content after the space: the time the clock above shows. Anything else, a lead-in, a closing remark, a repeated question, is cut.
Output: 5:19
